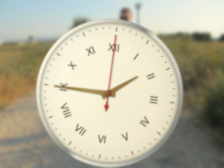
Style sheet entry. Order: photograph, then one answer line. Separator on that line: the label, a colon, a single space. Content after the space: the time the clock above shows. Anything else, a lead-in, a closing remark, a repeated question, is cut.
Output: 1:45:00
